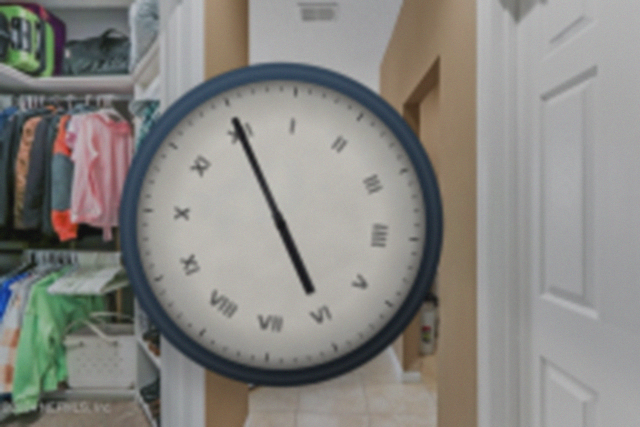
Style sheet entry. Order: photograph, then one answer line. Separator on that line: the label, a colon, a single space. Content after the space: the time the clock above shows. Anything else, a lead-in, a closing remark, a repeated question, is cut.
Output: 6:00
